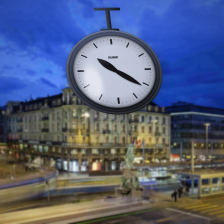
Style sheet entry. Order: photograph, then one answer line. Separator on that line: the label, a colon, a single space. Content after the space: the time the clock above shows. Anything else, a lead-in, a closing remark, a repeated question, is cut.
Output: 10:21
